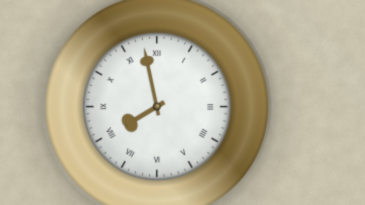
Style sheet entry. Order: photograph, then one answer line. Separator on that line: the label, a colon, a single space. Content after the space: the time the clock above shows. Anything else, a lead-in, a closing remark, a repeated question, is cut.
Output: 7:58
